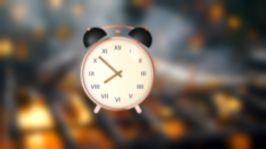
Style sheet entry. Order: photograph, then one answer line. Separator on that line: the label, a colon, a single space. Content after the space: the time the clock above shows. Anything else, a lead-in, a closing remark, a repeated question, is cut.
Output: 7:52
